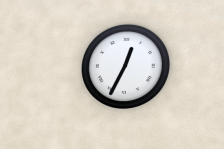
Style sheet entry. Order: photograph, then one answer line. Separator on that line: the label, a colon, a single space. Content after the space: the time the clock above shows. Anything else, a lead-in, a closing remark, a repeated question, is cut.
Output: 12:34
